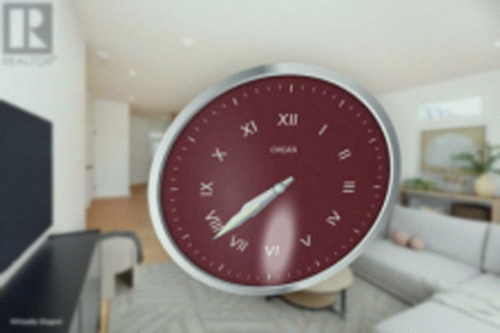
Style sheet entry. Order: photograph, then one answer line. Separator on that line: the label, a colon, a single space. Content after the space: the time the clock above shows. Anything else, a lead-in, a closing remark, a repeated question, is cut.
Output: 7:38
